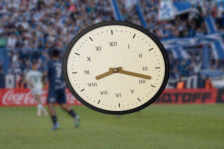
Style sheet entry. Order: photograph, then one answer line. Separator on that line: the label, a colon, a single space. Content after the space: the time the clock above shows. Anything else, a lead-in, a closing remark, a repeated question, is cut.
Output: 8:18
